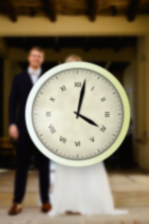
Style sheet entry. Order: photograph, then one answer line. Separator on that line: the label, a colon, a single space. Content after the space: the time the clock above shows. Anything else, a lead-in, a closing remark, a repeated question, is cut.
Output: 4:02
